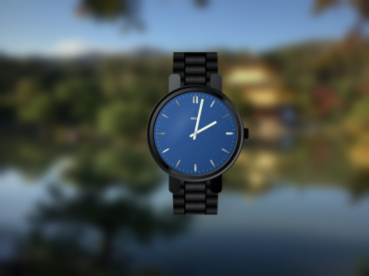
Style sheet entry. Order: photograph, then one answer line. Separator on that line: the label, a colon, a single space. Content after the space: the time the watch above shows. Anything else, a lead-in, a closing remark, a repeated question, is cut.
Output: 2:02
